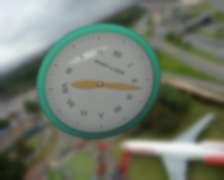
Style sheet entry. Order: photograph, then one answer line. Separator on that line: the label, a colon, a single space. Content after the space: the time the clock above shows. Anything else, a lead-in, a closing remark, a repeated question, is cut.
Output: 8:12
